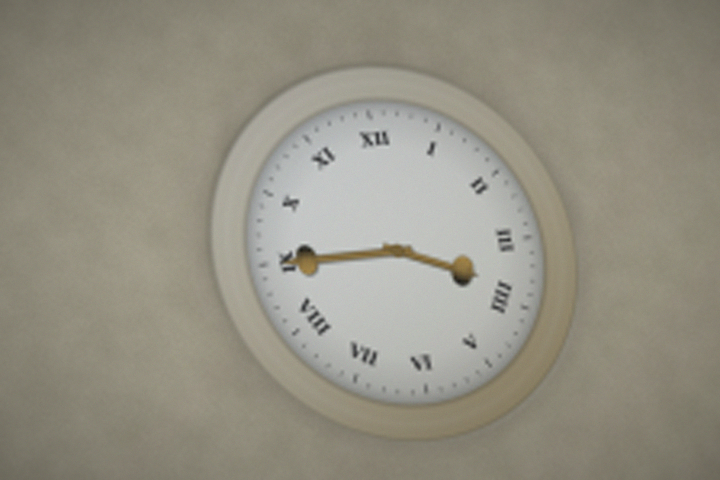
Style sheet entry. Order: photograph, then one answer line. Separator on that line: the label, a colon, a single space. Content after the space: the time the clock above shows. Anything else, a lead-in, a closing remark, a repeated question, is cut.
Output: 3:45
